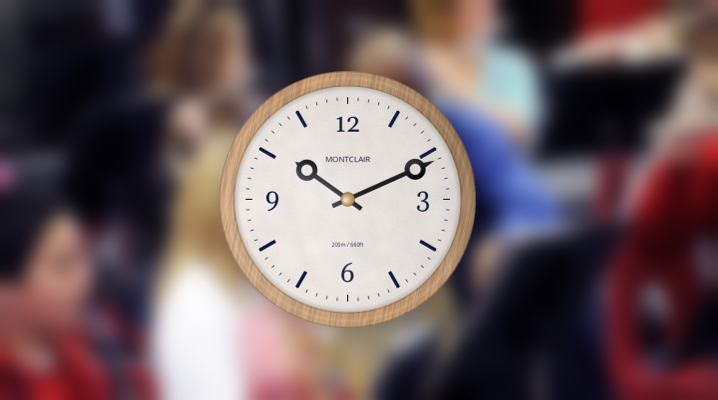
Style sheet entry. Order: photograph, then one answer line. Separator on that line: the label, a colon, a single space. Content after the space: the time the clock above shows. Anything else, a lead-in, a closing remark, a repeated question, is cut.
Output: 10:11
